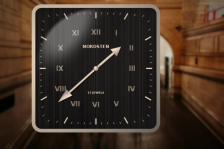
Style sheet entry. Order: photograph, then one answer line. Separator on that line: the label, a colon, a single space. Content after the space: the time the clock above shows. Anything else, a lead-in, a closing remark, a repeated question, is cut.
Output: 1:38
